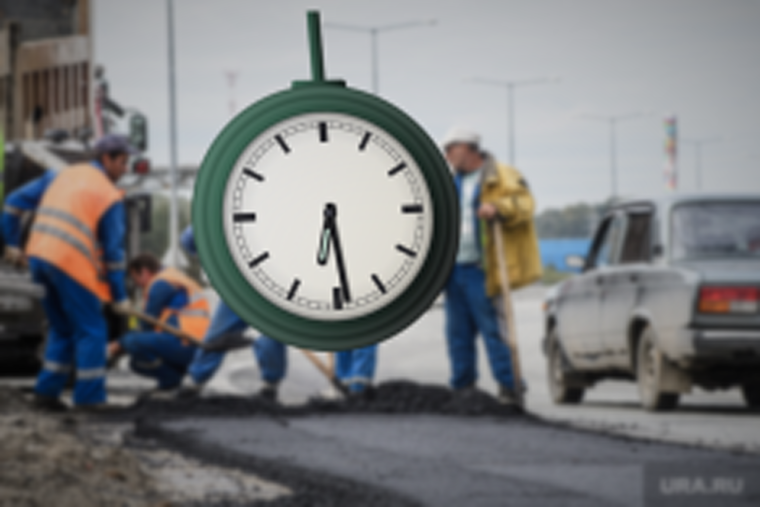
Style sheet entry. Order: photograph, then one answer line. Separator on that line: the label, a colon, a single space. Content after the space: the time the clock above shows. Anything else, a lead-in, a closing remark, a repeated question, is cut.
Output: 6:29
